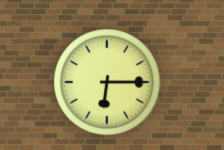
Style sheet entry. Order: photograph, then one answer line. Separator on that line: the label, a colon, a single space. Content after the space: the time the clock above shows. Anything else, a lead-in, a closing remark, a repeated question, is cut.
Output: 6:15
